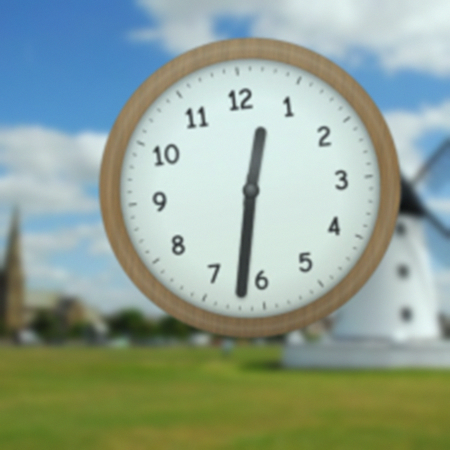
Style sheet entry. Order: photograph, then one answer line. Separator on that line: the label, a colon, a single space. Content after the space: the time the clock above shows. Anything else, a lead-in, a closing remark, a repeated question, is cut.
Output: 12:32
